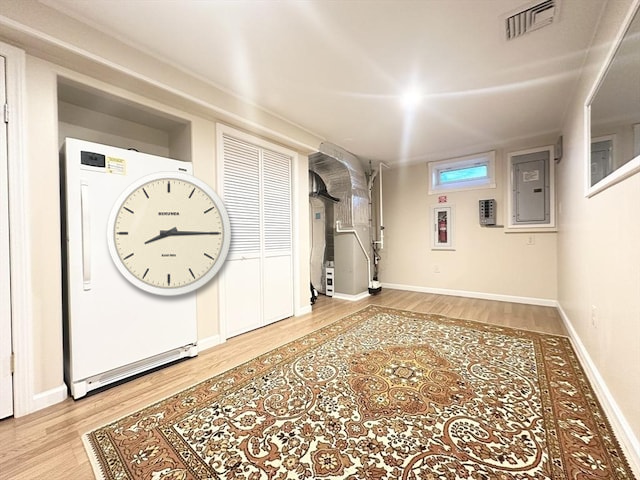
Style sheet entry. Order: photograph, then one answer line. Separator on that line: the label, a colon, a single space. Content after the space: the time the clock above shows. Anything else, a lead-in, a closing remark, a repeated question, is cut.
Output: 8:15
